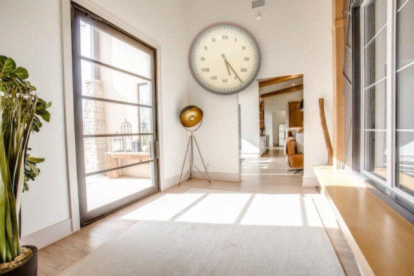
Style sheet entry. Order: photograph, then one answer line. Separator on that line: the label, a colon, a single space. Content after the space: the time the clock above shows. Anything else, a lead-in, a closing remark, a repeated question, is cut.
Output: 5:24
